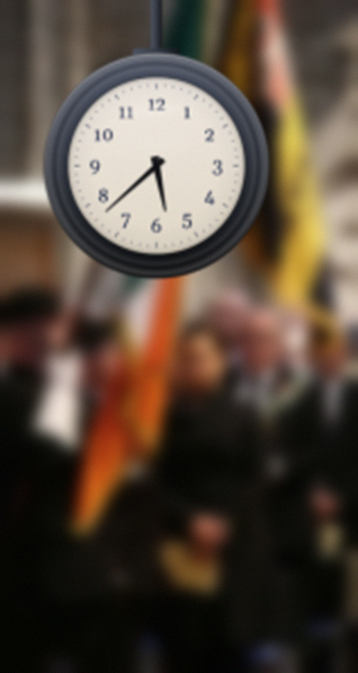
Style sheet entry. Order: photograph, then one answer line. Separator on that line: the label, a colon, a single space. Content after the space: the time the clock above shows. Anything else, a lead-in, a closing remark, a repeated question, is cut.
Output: 5:38
